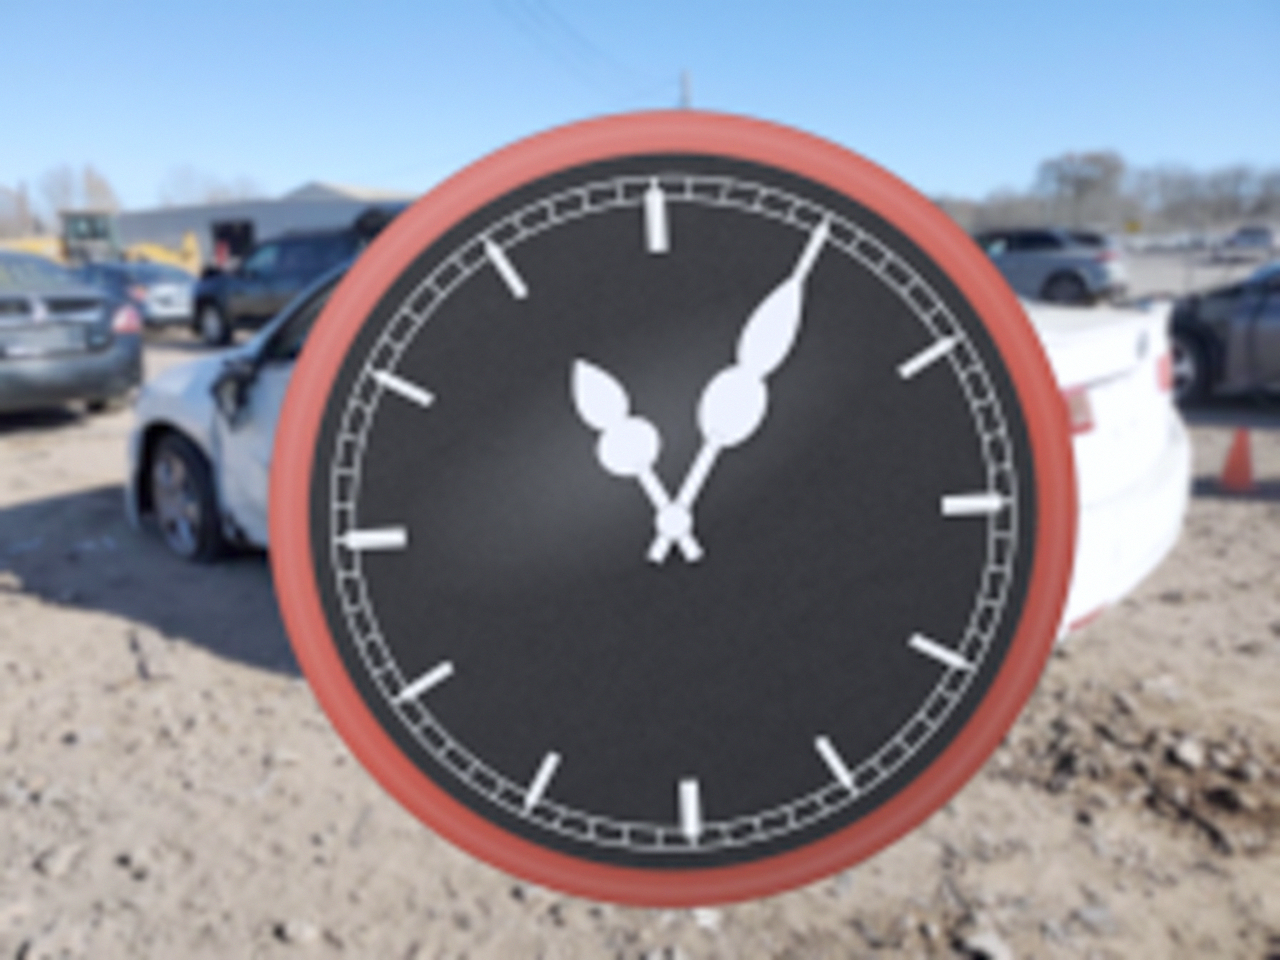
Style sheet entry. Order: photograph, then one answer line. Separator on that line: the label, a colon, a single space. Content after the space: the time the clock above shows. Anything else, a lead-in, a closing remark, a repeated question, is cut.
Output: 11:05
